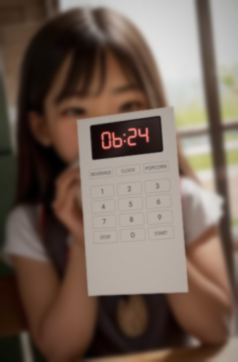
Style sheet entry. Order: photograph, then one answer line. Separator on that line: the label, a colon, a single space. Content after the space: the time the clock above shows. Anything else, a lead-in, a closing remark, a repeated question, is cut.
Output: 6:24
